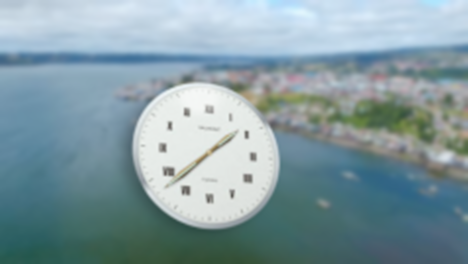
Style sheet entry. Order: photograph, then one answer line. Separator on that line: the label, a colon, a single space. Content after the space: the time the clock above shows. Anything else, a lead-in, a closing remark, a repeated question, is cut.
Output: 1:38
